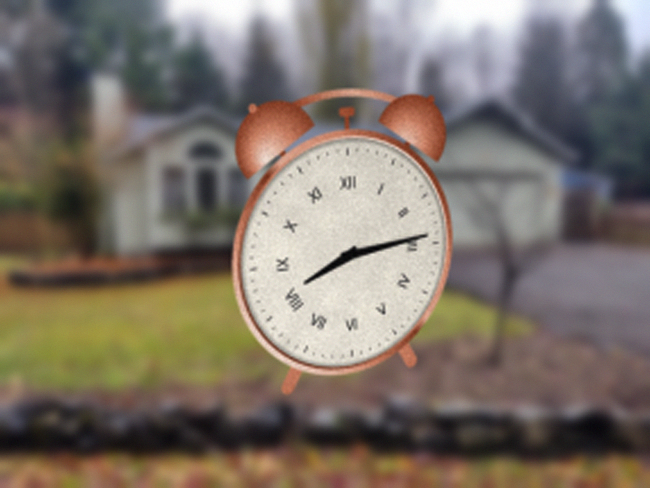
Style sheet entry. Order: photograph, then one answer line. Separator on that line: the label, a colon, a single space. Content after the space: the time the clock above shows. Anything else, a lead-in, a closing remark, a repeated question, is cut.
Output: 8:14
